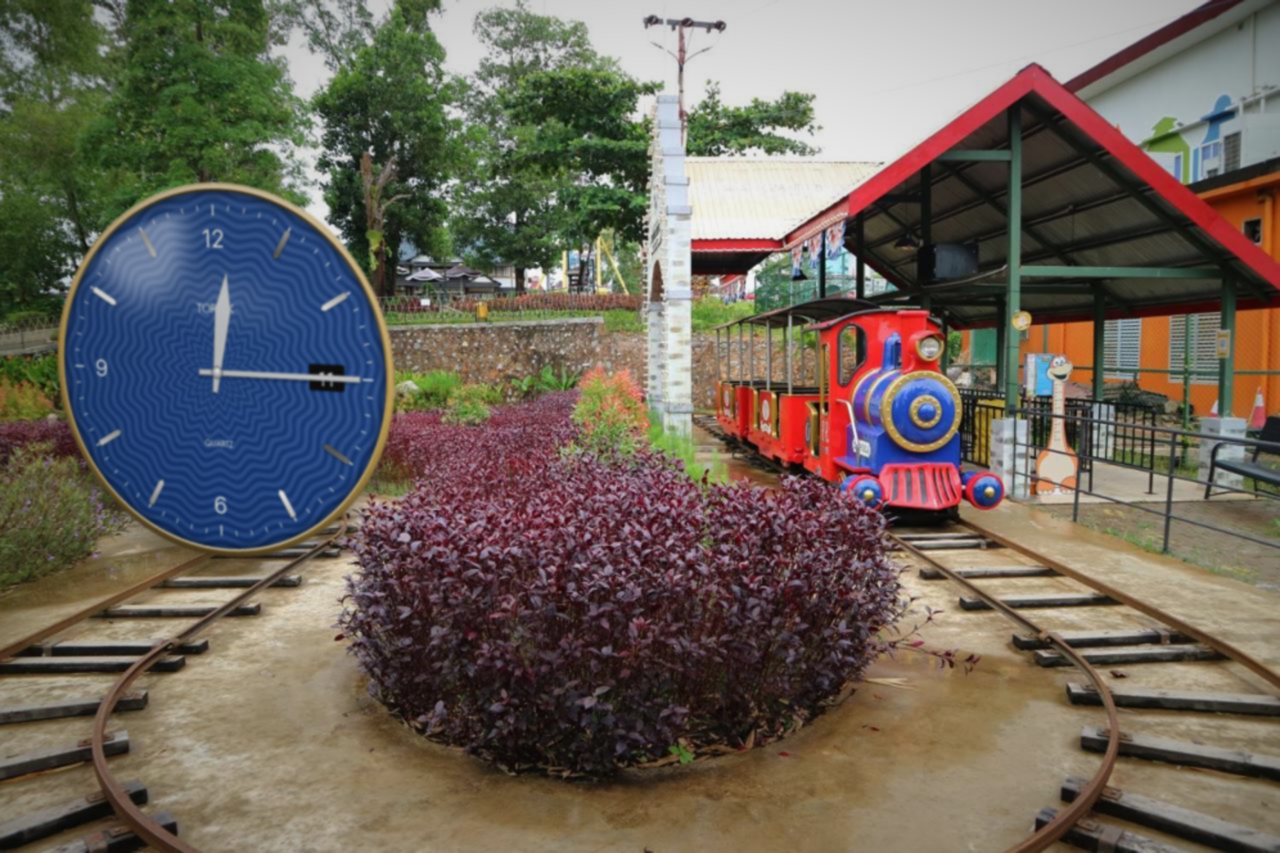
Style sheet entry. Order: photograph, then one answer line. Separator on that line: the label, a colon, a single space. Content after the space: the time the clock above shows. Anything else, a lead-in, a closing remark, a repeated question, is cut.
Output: 12:15
